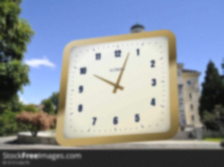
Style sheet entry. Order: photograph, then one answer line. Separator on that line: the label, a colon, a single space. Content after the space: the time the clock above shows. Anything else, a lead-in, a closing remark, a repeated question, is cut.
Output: 10:03
